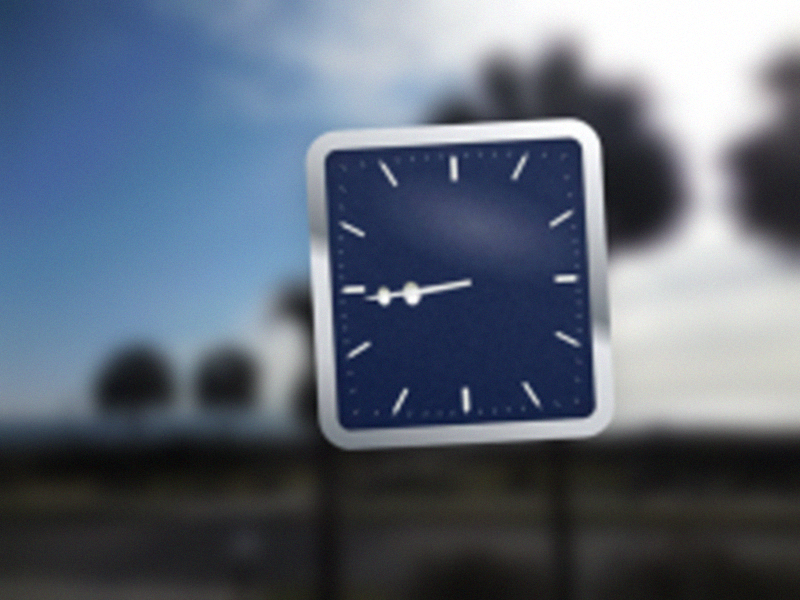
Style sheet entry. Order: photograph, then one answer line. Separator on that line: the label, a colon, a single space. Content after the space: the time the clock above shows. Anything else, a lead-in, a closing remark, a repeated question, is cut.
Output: 8:44
